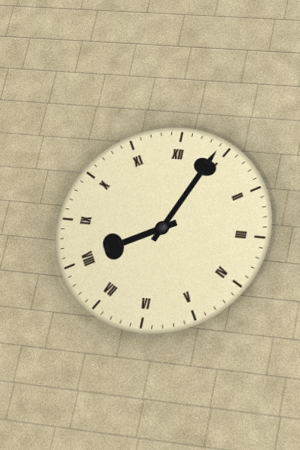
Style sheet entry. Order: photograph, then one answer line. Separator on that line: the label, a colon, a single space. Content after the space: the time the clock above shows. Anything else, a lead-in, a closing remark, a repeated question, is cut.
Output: 8:04
